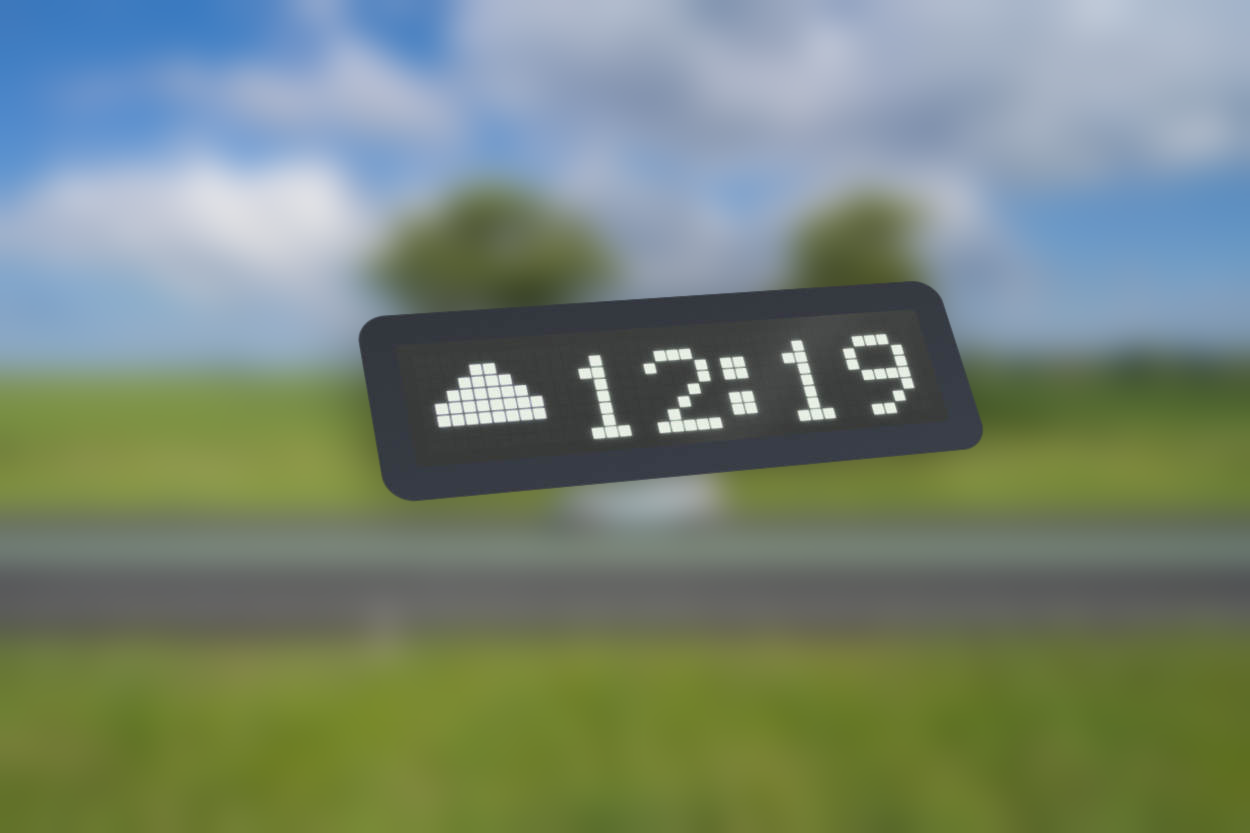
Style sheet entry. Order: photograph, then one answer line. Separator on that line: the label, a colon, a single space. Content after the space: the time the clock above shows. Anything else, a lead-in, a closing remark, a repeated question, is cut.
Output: 12:19
